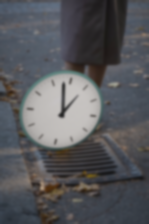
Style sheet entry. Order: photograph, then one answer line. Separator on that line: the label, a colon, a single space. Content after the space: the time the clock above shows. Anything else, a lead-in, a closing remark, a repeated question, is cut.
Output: 12:58
